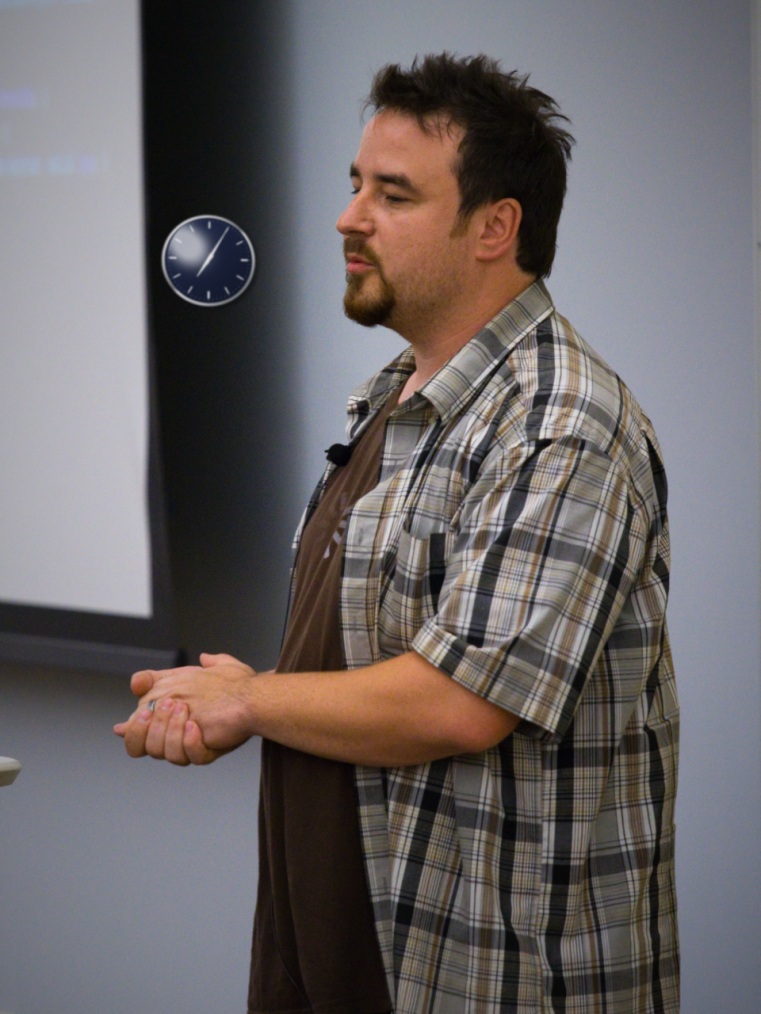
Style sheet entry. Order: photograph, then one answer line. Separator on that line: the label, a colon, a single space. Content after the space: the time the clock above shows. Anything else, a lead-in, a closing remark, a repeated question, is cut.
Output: 7:05
